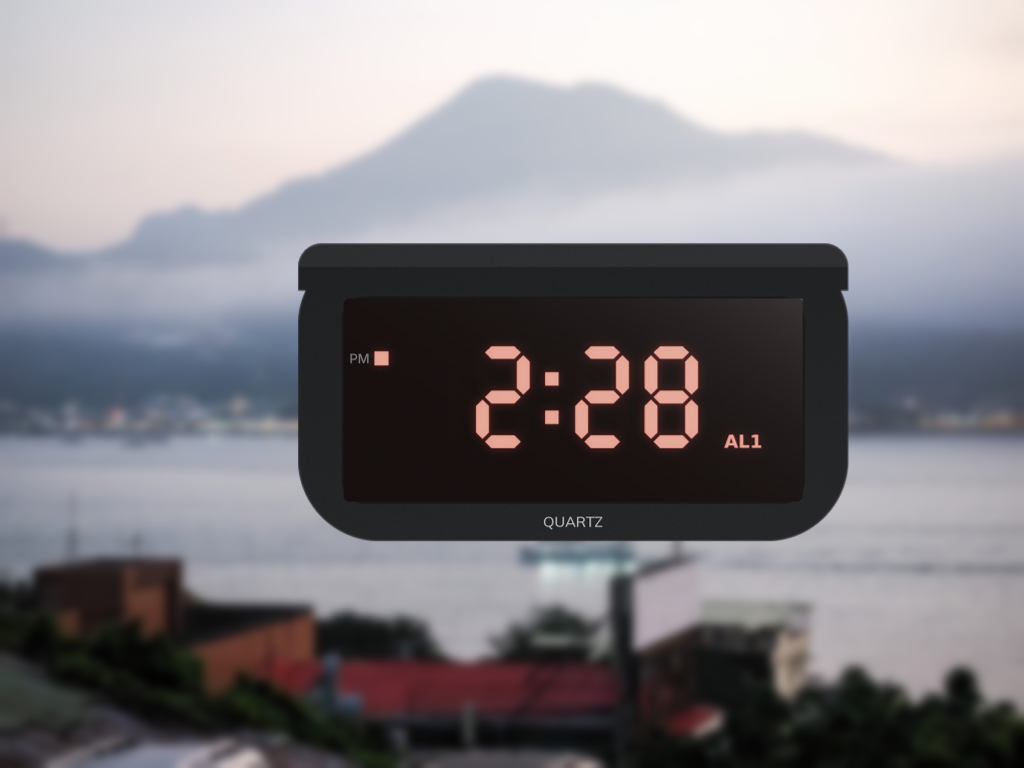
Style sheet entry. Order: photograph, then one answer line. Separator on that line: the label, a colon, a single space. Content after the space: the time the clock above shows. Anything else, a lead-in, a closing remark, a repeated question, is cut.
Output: 2:28
